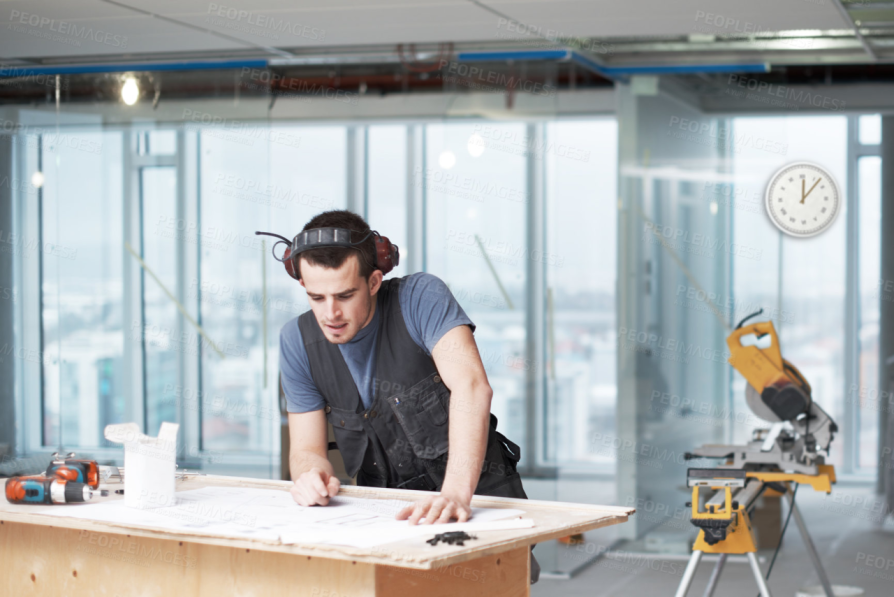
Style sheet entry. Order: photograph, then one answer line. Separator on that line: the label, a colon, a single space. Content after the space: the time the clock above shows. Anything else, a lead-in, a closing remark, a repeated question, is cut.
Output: 12:07
